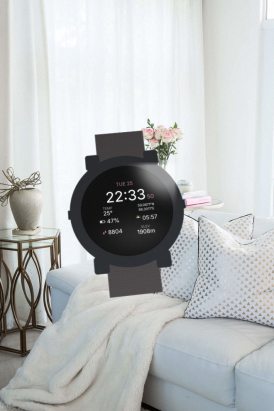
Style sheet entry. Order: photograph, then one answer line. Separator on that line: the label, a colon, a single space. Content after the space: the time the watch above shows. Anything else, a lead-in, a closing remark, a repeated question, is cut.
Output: 22:33
